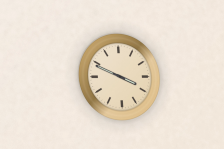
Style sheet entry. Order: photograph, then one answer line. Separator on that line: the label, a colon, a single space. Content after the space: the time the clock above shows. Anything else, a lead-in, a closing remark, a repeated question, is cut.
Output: 3:49
